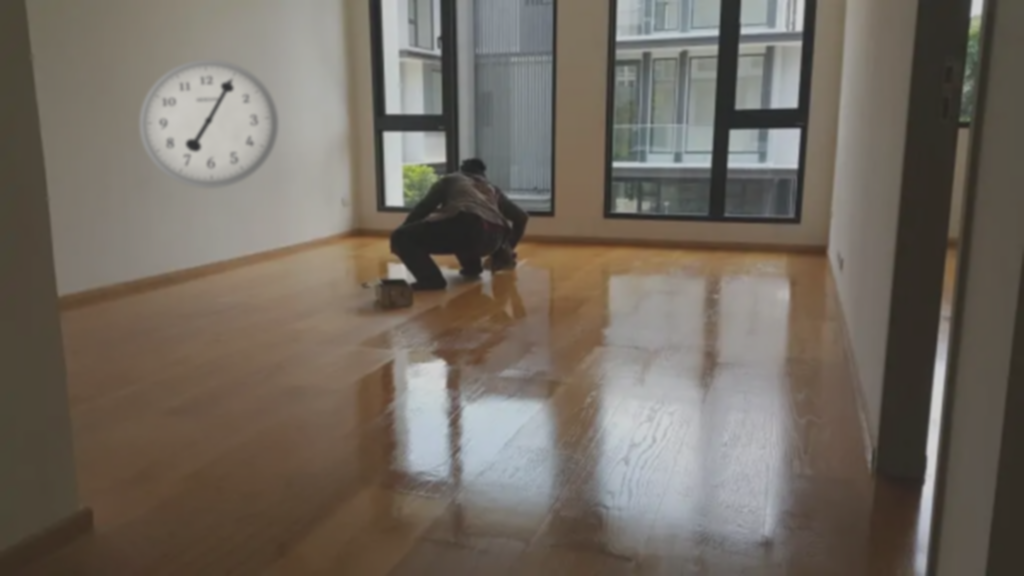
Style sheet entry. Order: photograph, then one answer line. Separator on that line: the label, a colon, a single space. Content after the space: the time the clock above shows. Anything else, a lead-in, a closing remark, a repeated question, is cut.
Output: 7:05
